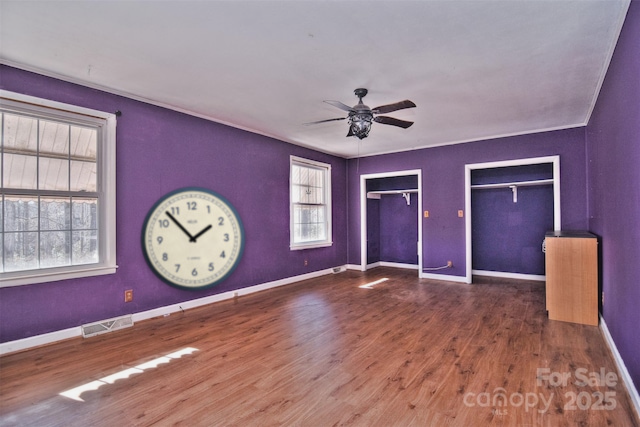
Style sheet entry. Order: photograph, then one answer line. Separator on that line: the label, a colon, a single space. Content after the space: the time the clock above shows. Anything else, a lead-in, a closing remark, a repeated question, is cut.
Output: 1:53
